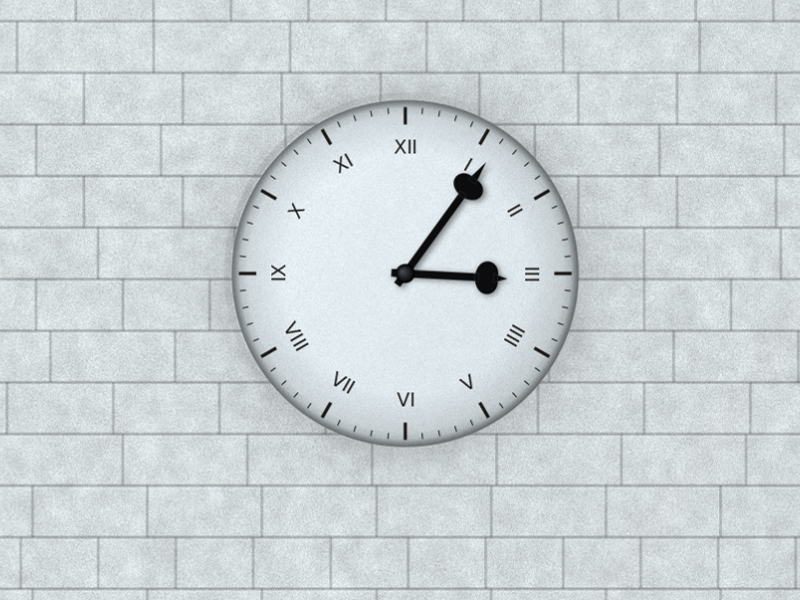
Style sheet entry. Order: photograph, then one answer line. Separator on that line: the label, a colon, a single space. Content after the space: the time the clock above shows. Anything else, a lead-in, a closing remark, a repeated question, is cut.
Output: 3:06
